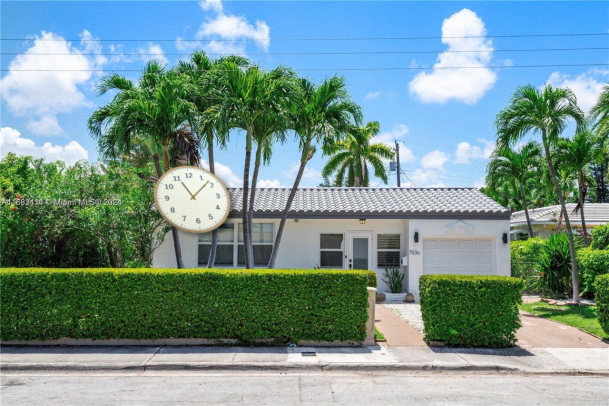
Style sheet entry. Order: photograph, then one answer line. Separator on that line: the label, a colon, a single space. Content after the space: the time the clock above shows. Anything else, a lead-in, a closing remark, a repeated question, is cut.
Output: 11:08
